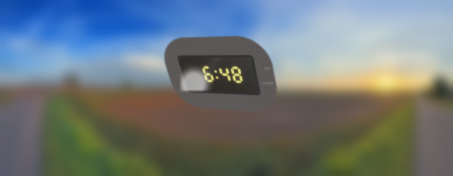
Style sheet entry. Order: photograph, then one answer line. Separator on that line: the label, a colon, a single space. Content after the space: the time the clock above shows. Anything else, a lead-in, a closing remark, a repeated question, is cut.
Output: 6:48
